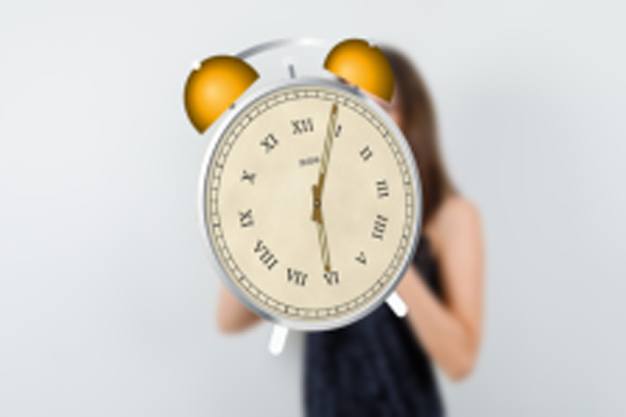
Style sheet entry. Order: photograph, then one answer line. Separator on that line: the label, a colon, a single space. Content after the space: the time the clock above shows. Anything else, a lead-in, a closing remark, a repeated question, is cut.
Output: 6:04
